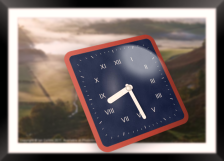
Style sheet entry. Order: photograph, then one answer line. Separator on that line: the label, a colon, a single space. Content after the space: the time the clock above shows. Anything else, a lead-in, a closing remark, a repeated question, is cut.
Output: 8:29
